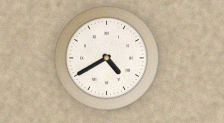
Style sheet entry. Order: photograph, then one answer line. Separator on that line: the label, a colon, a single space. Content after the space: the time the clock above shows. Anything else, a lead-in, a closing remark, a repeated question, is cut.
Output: 4:40
